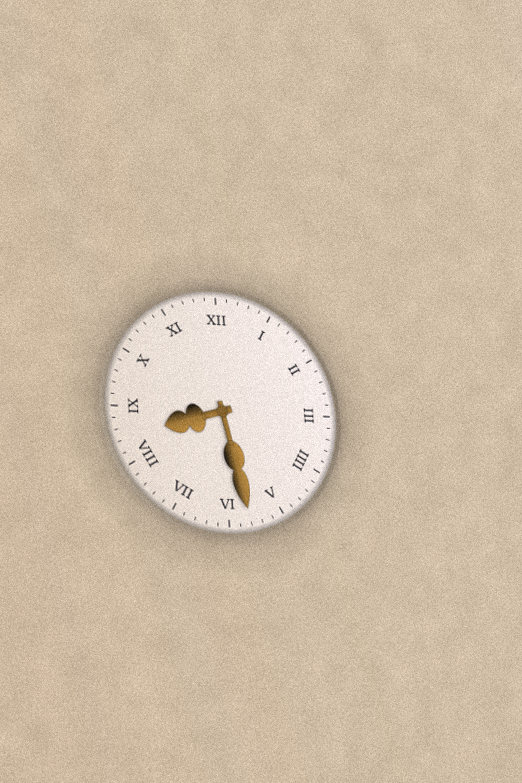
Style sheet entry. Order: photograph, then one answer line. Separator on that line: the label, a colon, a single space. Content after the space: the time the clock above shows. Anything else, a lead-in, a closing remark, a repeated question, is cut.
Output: 8:28
